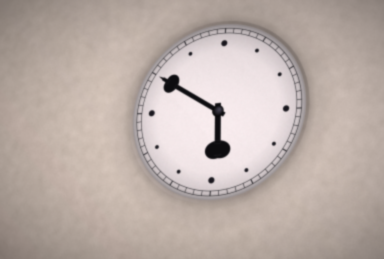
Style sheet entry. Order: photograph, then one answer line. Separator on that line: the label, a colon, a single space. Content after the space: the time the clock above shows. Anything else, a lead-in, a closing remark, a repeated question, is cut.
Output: 5:50
